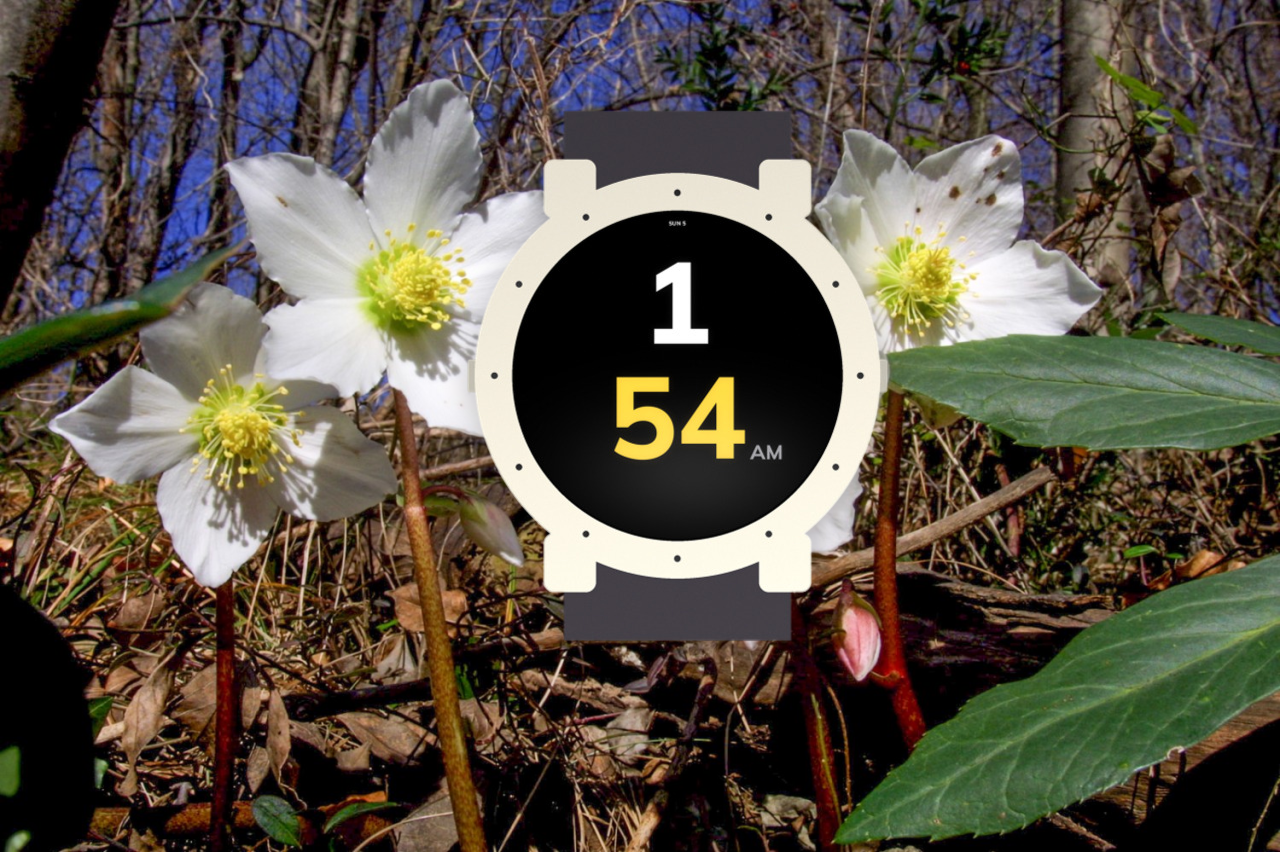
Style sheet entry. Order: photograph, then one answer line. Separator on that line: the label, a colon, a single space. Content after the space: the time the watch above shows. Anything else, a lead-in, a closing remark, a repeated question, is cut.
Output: 1:54
